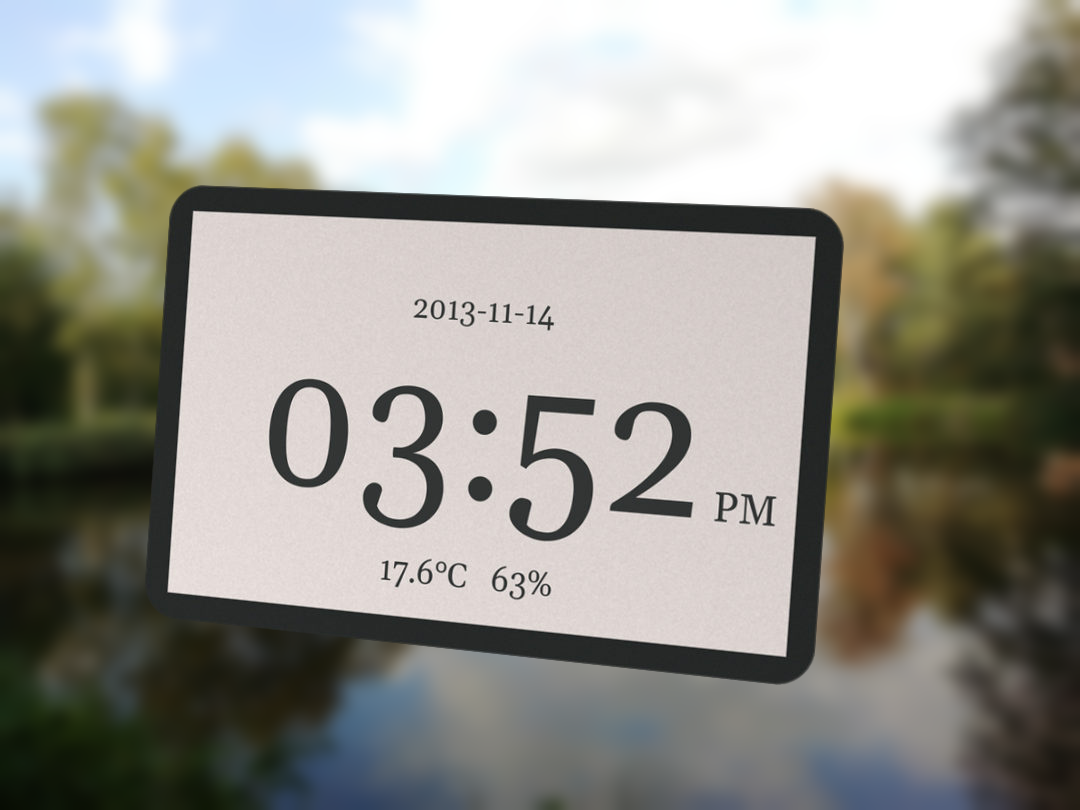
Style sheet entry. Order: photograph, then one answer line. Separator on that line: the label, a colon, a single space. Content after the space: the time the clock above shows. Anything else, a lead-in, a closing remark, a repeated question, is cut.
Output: 3:52
